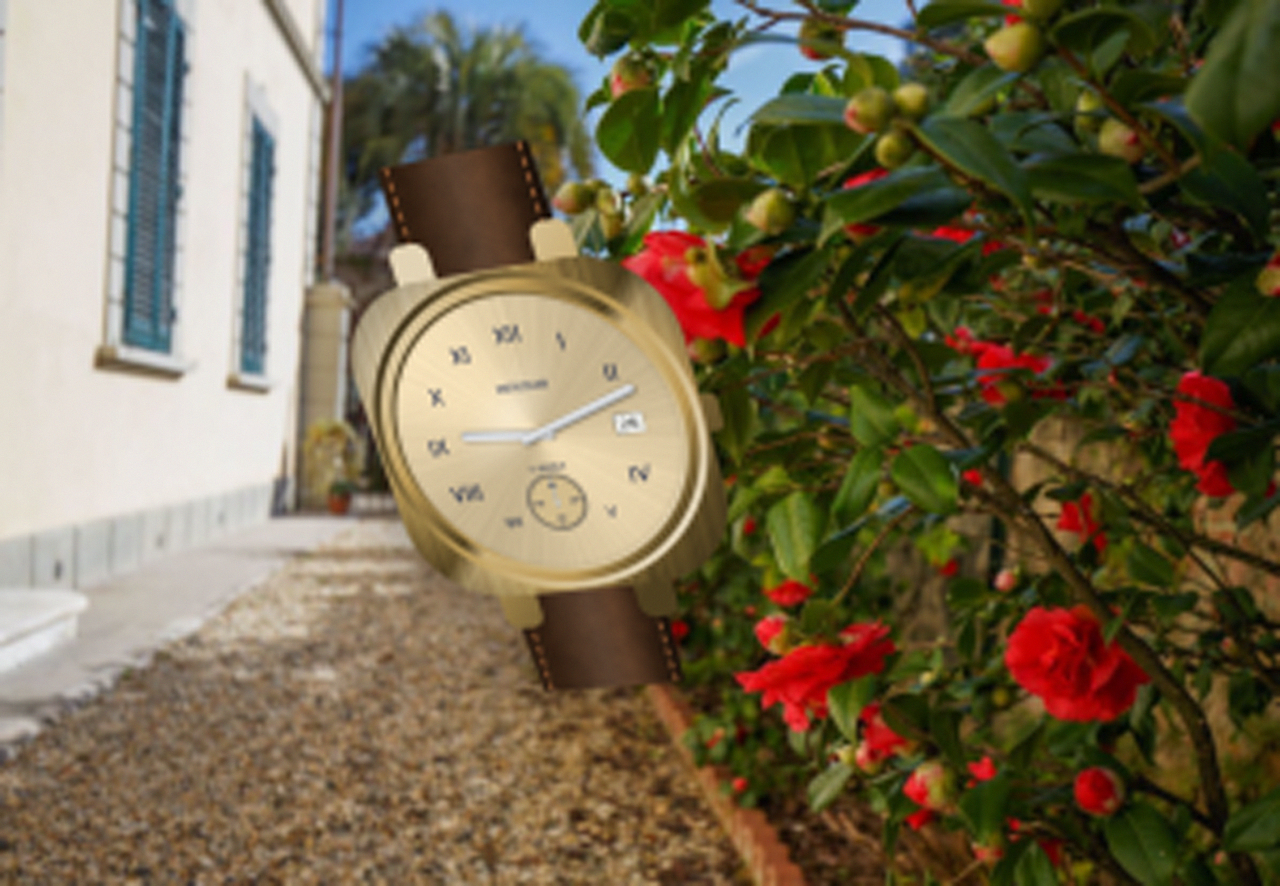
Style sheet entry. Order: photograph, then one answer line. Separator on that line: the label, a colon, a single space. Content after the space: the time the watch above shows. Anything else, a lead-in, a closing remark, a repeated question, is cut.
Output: 9:12
